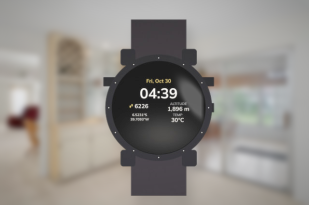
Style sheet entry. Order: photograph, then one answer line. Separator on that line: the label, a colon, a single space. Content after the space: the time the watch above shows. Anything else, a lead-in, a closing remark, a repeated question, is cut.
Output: 4:39
